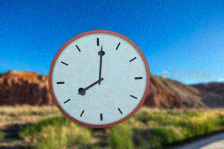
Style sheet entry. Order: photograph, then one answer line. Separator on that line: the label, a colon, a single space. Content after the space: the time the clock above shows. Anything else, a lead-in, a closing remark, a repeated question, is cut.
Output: 8:01
